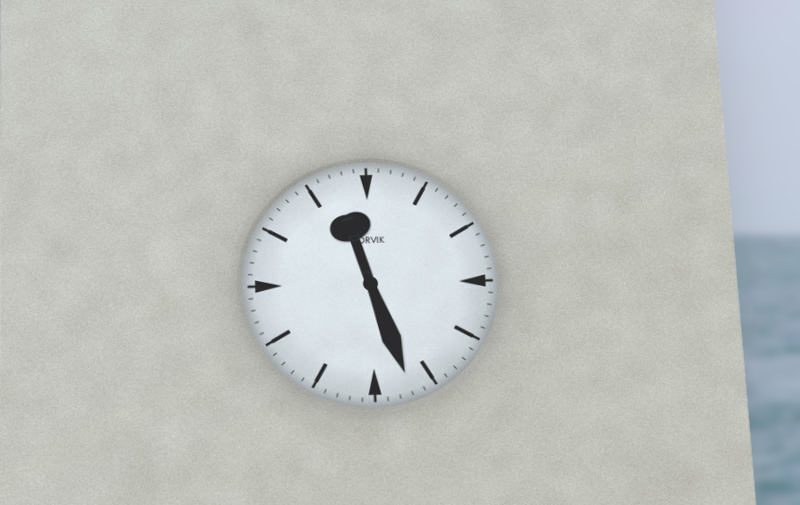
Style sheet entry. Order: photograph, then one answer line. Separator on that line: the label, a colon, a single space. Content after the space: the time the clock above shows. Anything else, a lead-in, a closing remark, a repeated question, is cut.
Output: 11:27
